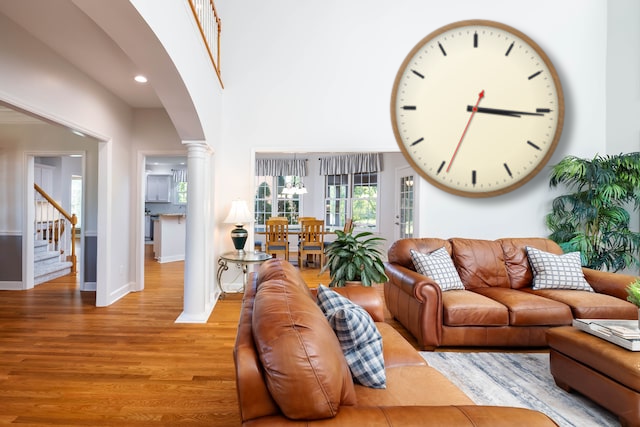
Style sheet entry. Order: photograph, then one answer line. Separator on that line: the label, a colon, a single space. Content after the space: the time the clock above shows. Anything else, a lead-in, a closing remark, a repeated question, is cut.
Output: 3:15:34
